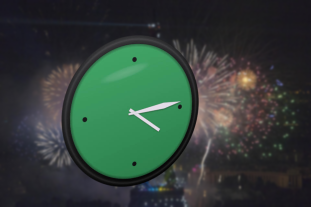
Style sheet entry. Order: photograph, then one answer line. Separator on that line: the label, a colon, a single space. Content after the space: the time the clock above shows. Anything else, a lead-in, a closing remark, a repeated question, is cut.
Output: 4:14
